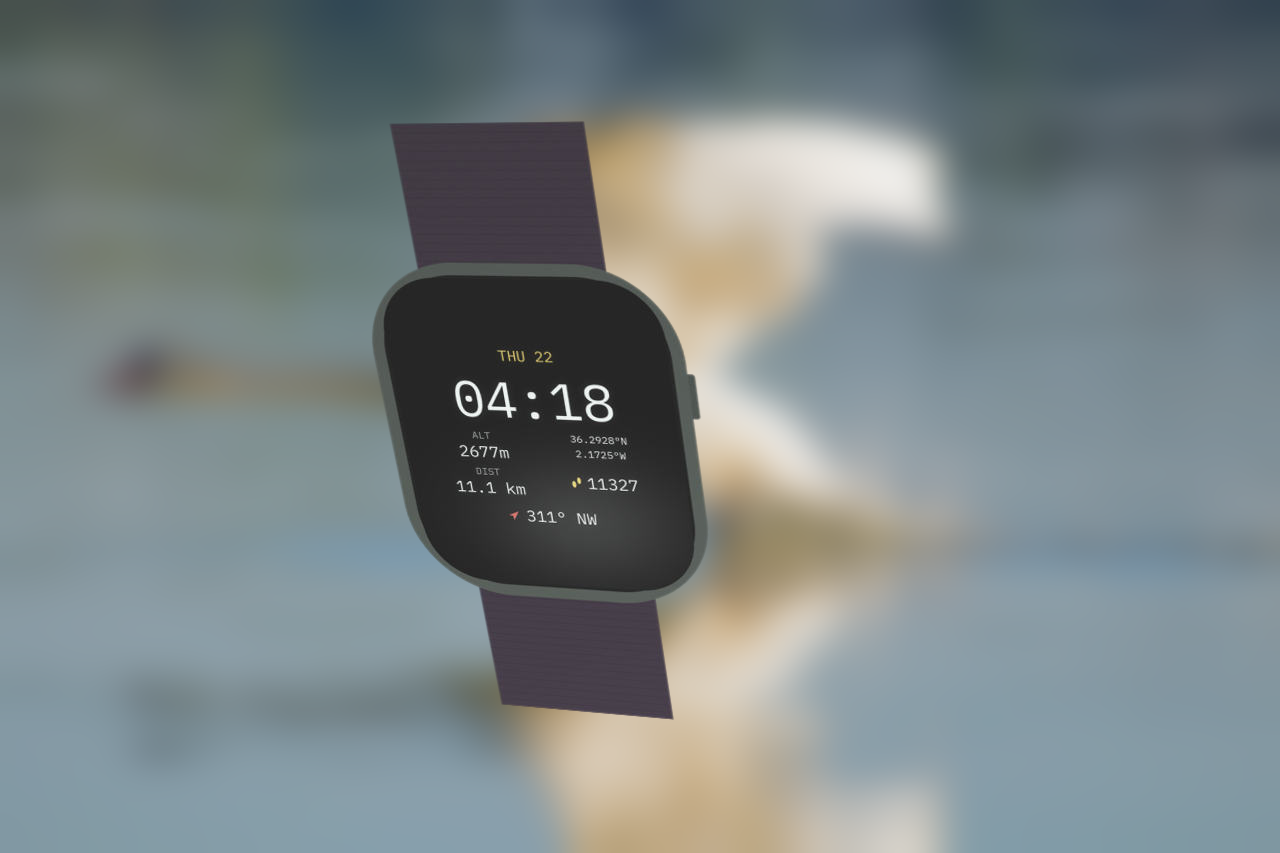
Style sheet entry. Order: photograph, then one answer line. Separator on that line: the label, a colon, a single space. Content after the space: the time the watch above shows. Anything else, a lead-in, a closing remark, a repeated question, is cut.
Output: 4:18
